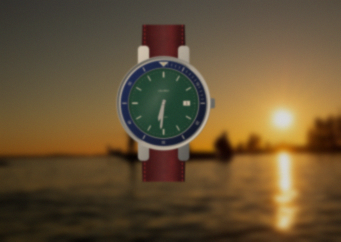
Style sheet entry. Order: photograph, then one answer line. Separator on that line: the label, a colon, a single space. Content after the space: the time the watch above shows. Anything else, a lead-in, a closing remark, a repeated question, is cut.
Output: 6:31
